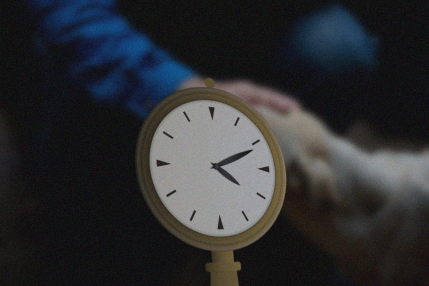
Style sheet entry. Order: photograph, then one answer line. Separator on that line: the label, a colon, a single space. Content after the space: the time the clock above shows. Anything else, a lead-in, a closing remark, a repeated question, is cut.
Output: 4:11
